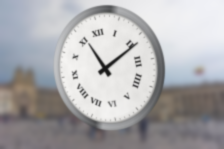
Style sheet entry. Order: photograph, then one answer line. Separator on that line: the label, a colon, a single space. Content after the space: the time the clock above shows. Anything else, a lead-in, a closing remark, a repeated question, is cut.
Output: 11:11
